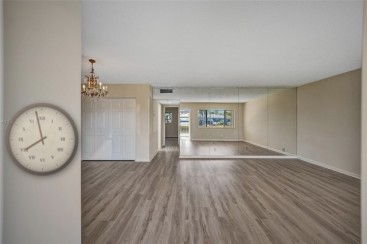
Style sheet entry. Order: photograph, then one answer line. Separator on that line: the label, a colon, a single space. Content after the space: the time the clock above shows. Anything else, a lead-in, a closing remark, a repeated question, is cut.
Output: 7:58
